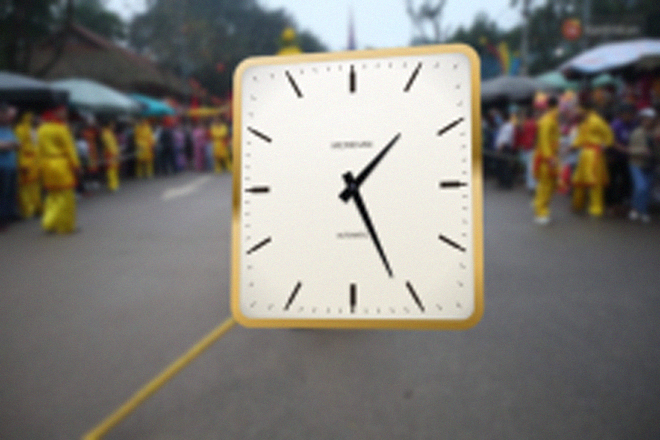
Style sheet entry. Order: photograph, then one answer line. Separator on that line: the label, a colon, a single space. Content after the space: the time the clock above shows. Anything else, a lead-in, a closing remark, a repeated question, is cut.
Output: 1:26
